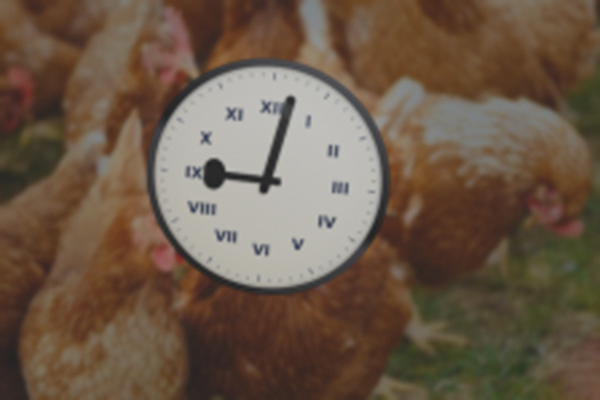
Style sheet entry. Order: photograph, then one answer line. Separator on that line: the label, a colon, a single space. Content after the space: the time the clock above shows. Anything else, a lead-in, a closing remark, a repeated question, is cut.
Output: 9:02
